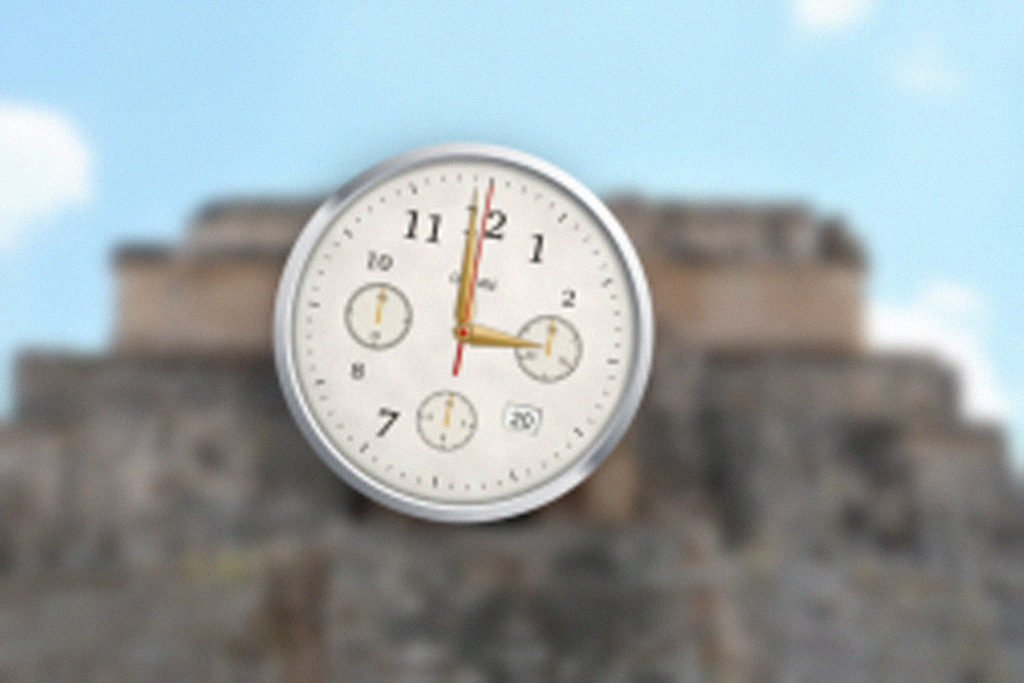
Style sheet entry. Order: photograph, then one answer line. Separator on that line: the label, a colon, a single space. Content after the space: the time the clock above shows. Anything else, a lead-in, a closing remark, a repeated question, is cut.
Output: 2:59
